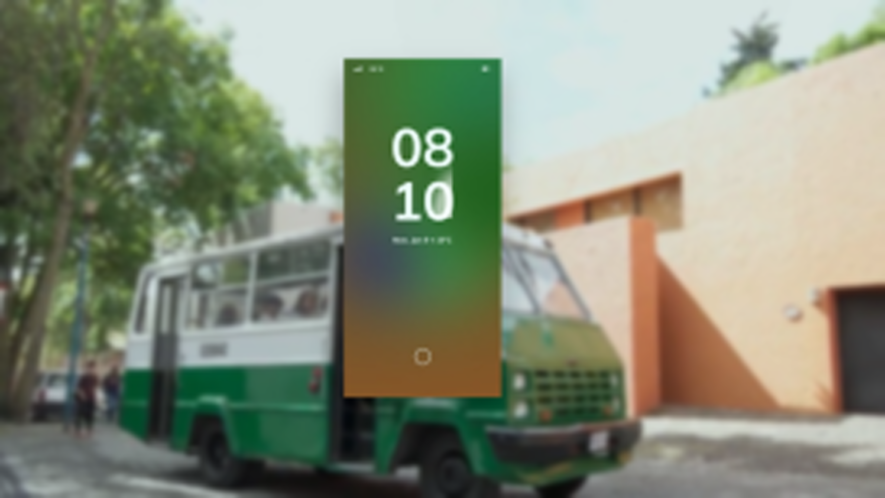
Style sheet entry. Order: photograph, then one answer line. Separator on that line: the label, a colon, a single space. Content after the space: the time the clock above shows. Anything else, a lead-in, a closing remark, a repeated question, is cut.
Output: 8:10
